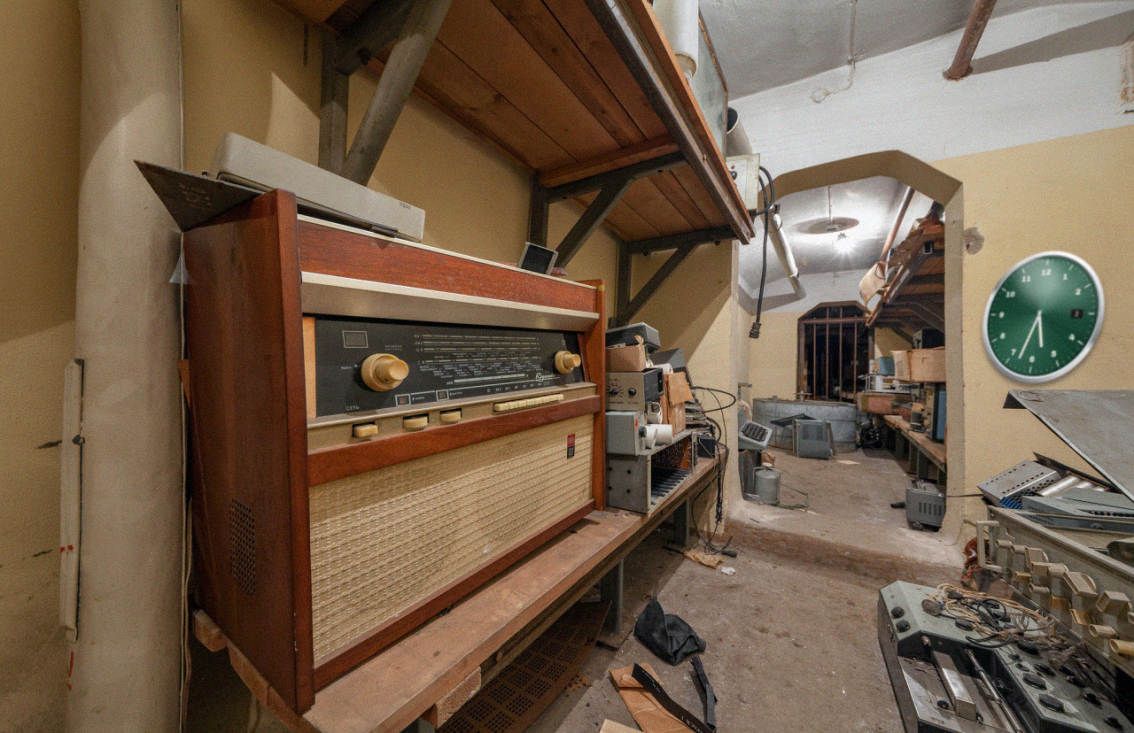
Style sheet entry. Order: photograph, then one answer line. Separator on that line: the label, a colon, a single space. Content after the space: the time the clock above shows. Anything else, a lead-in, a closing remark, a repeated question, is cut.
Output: 5:33
